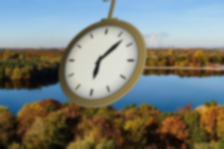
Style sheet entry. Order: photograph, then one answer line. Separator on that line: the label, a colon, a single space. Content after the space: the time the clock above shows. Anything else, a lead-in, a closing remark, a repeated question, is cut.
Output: 6:07
